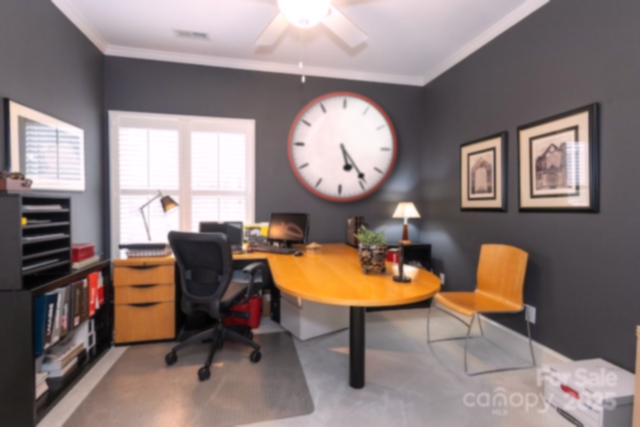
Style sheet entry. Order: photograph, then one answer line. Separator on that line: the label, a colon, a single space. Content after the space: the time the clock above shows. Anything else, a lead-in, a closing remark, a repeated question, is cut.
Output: 5:24
